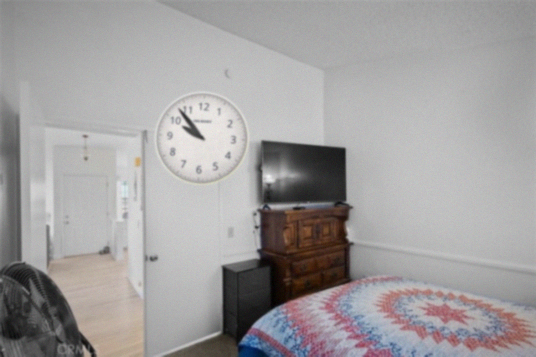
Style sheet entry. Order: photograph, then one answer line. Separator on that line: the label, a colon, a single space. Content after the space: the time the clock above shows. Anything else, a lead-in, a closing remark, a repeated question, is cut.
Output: 9:53
